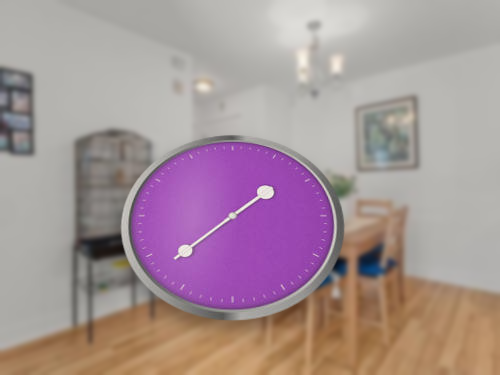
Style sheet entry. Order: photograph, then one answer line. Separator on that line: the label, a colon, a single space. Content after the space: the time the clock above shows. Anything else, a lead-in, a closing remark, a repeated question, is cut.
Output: 1:38
